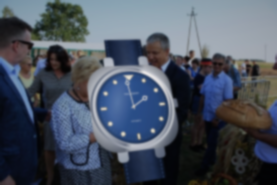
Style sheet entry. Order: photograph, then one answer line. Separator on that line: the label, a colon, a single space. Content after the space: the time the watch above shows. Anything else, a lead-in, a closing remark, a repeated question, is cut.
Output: 1:59
